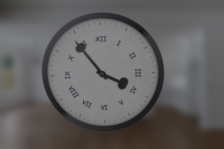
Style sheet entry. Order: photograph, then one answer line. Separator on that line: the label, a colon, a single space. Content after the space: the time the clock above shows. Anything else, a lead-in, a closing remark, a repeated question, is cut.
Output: 3:54
